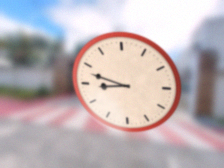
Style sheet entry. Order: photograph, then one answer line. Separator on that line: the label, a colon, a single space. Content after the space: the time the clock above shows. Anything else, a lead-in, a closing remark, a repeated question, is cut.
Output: 8:48
